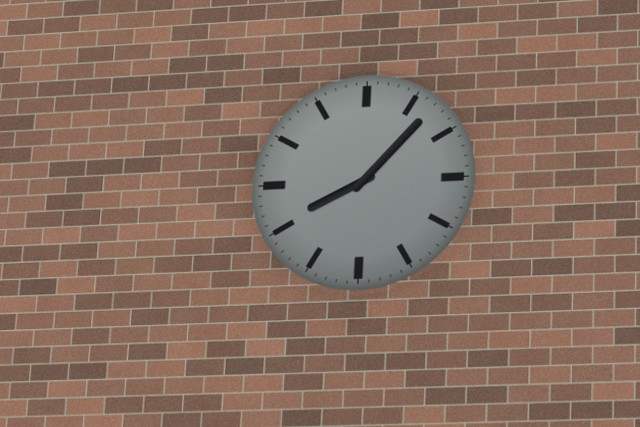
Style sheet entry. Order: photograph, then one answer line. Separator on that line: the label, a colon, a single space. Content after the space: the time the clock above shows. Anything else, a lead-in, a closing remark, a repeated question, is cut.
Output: 8:07
